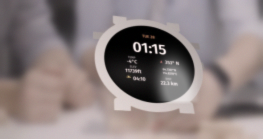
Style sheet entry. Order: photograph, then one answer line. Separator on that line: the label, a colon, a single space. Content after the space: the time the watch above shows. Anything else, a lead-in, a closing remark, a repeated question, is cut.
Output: 1:15
